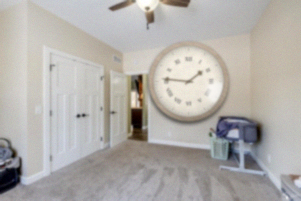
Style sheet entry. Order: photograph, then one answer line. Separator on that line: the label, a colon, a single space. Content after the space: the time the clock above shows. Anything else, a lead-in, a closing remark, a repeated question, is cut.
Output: 1:46
